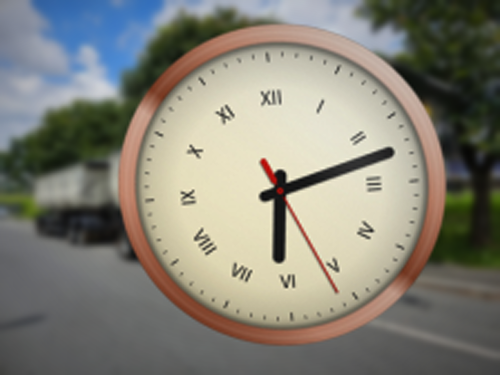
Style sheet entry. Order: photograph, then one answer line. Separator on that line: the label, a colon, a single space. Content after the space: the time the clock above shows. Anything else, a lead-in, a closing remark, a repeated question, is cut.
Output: 6:12:26
